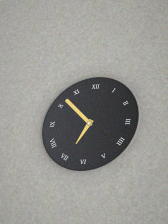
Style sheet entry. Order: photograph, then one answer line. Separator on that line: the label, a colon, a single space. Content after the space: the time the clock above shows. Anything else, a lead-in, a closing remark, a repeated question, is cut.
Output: 6:52
